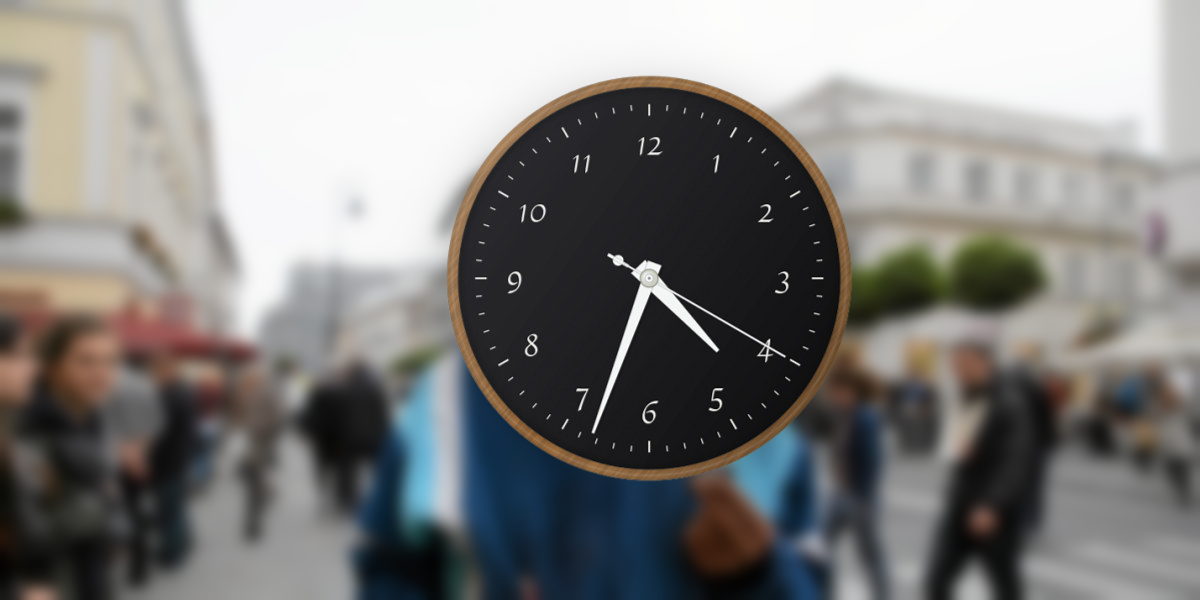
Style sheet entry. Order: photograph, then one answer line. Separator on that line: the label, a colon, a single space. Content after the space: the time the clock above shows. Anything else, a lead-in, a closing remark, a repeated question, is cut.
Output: 4:33:20
